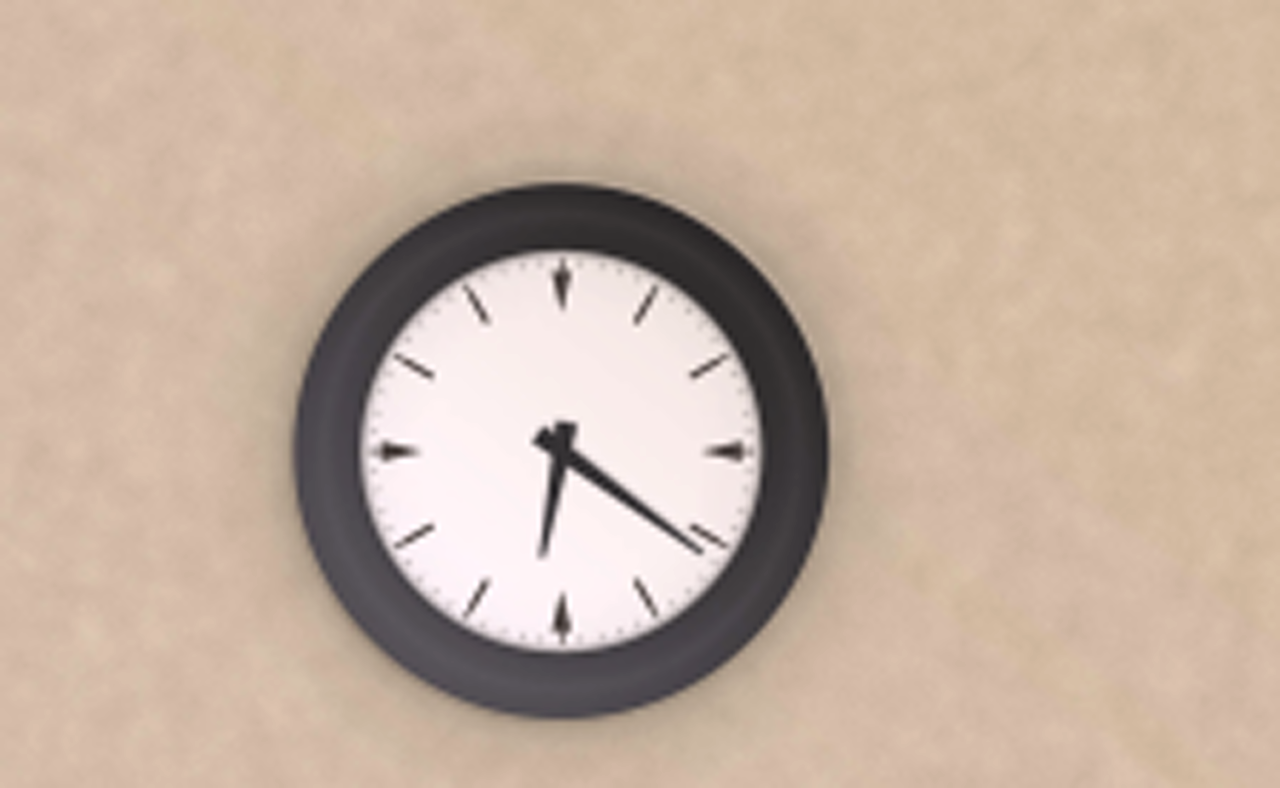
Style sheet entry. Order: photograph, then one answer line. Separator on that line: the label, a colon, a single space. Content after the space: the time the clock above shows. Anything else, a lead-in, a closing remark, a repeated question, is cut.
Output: 6:21
